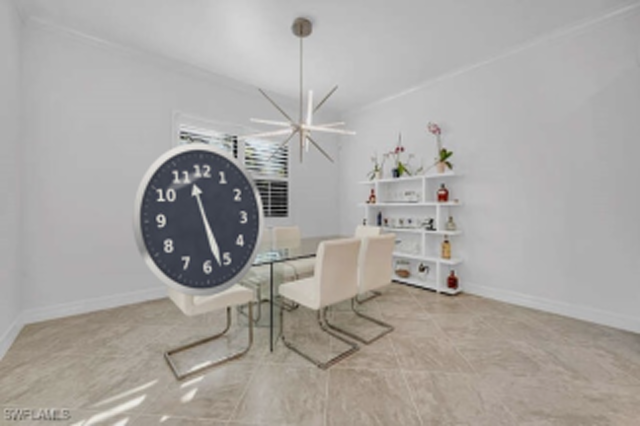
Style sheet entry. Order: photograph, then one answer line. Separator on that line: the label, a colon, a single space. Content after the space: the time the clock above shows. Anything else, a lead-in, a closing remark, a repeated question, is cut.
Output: 11:27
